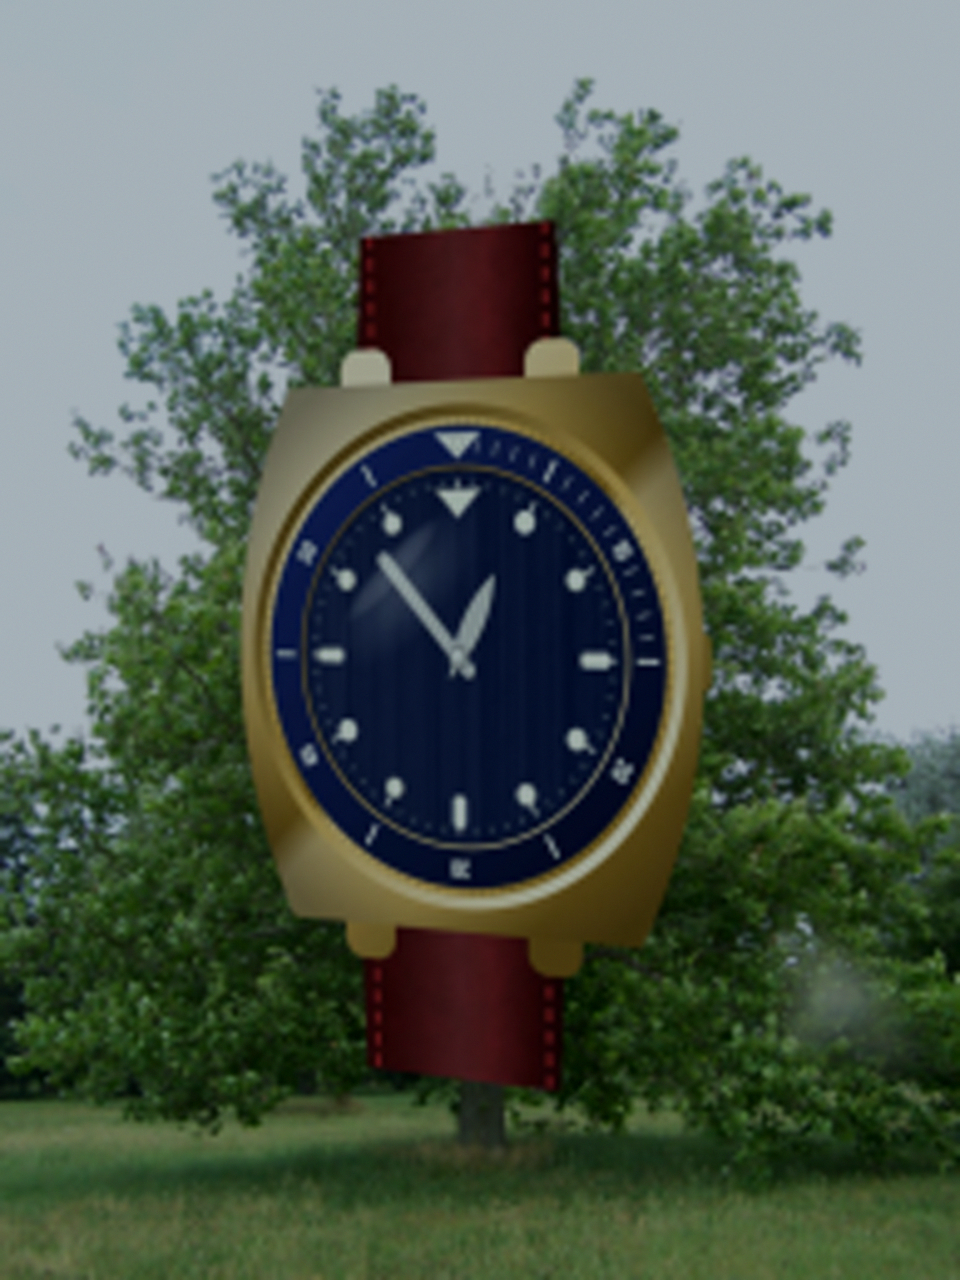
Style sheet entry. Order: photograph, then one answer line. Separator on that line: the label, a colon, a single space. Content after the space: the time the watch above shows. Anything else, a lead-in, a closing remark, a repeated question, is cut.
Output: 12:53
